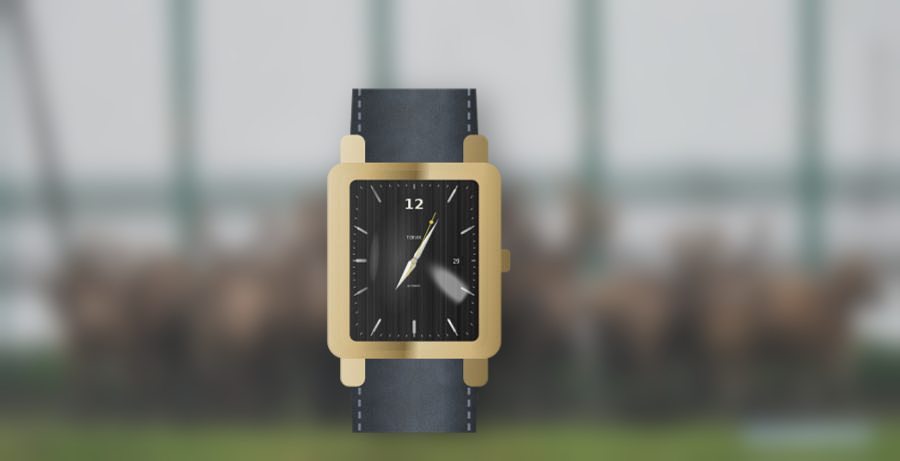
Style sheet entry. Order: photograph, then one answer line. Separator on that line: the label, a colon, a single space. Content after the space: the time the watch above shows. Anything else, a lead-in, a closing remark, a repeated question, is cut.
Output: 7:05:04
